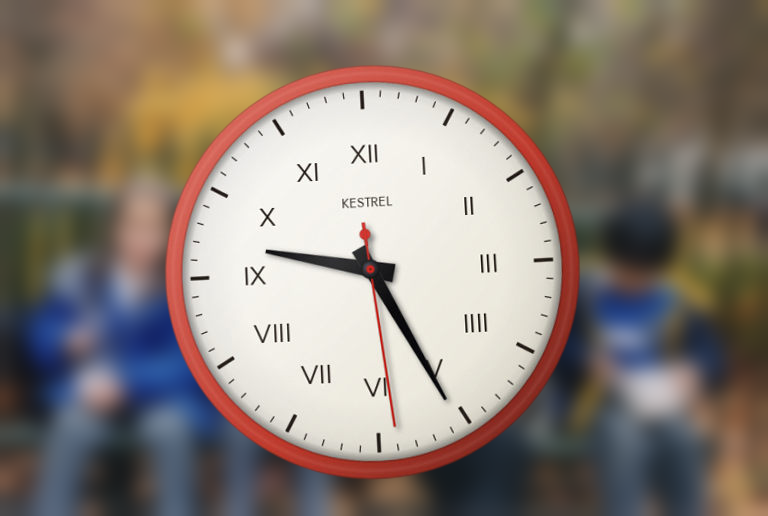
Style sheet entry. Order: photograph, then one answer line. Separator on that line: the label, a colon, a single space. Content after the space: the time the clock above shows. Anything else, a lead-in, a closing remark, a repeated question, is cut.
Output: 9:25:29
